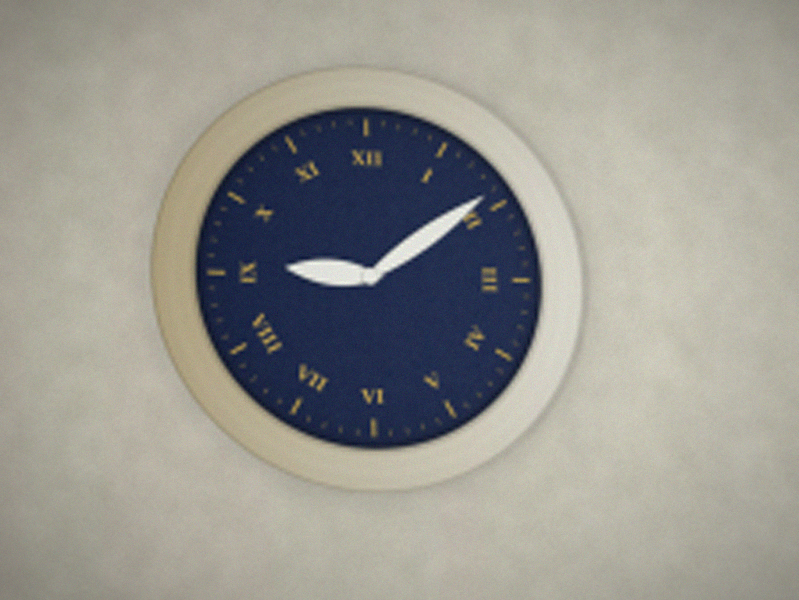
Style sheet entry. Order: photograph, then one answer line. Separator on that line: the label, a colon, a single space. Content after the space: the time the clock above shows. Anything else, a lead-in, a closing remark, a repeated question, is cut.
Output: 9:09
